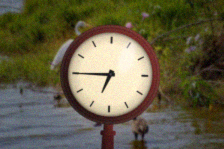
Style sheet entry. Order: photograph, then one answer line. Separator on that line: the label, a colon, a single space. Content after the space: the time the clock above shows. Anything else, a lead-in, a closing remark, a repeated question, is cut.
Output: 6:45
